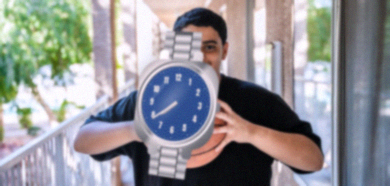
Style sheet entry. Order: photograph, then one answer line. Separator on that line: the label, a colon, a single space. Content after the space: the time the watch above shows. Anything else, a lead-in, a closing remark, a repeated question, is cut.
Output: 7:39
